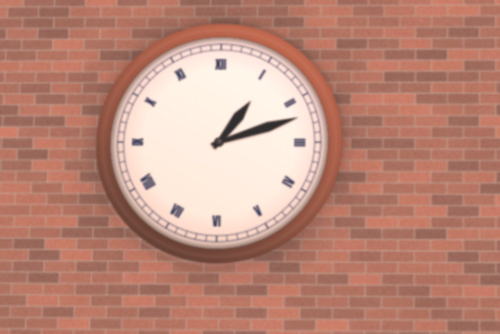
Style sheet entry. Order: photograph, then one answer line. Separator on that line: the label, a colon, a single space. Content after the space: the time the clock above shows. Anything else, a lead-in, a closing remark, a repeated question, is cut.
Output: 1:12
